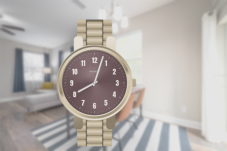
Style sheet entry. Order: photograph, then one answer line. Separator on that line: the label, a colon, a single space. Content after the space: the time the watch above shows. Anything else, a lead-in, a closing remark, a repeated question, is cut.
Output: 8:03
